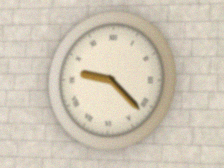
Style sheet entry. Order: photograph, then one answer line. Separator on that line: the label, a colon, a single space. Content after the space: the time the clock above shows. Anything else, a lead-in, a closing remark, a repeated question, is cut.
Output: 9:22
